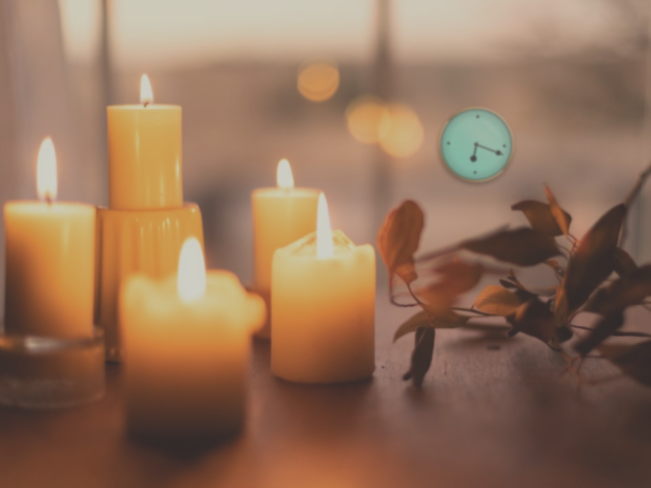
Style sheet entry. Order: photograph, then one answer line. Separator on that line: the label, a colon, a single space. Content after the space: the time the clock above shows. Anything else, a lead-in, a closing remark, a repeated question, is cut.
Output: 6:18
